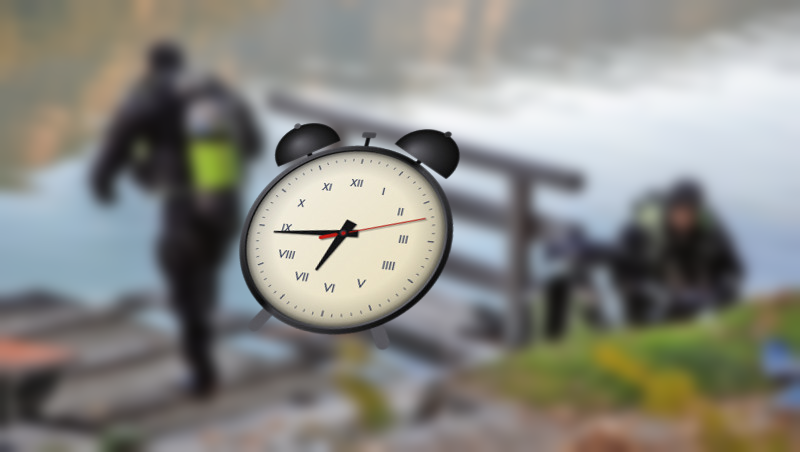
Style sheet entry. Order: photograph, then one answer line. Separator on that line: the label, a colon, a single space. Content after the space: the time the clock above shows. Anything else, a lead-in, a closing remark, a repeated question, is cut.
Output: 6:44:12
